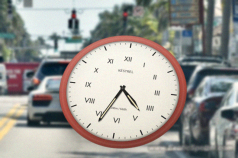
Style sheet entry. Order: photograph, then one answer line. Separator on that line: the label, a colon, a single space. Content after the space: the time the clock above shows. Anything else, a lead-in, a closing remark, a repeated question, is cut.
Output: 4:34
